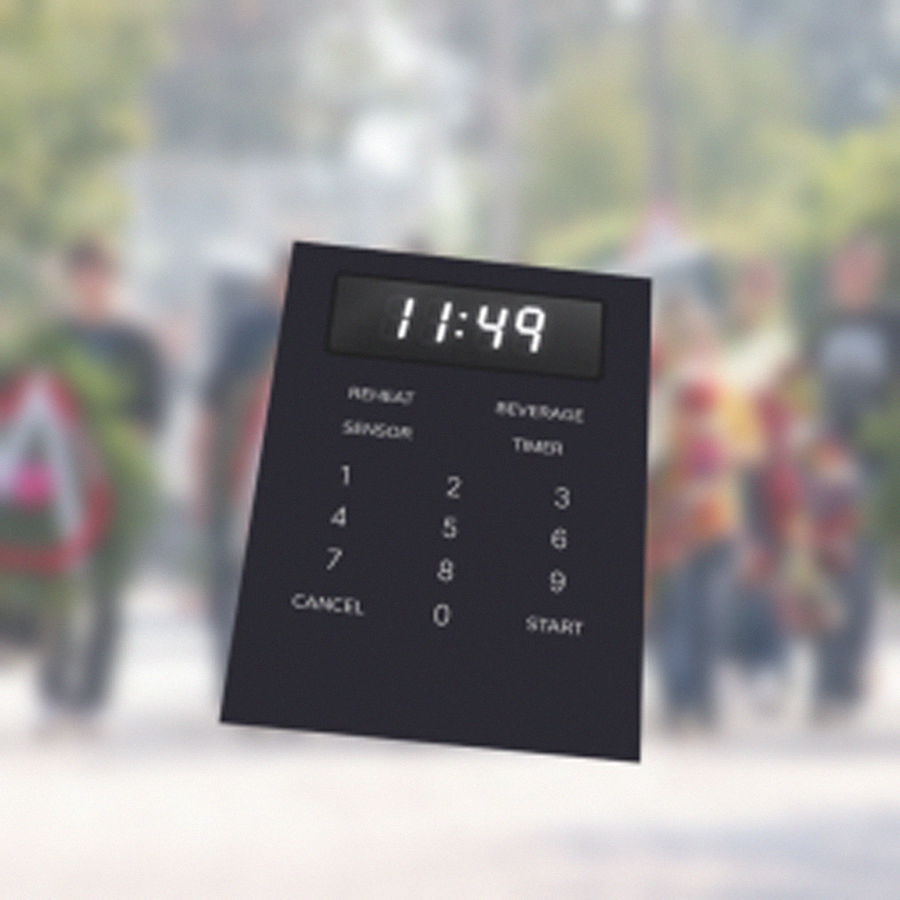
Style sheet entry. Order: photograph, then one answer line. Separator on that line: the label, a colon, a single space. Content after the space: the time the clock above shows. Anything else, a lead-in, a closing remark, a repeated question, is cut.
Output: 11:49
